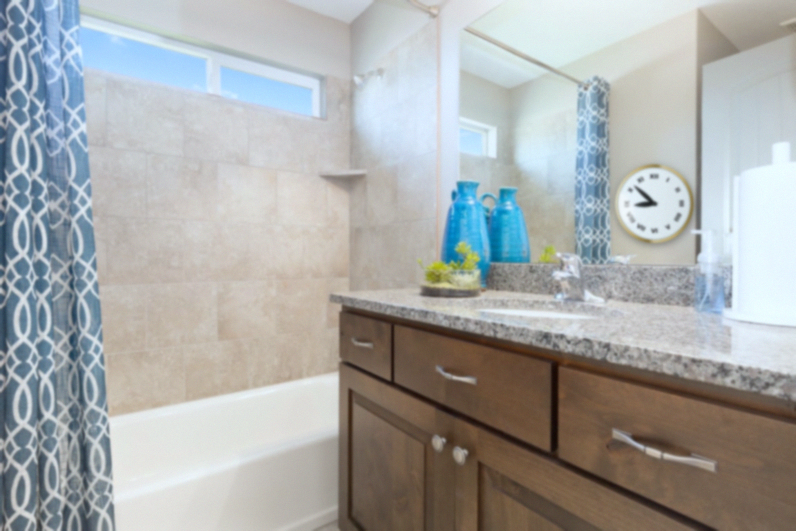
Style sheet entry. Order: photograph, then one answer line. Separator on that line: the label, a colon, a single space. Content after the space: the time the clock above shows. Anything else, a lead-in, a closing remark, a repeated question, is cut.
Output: 8:52
